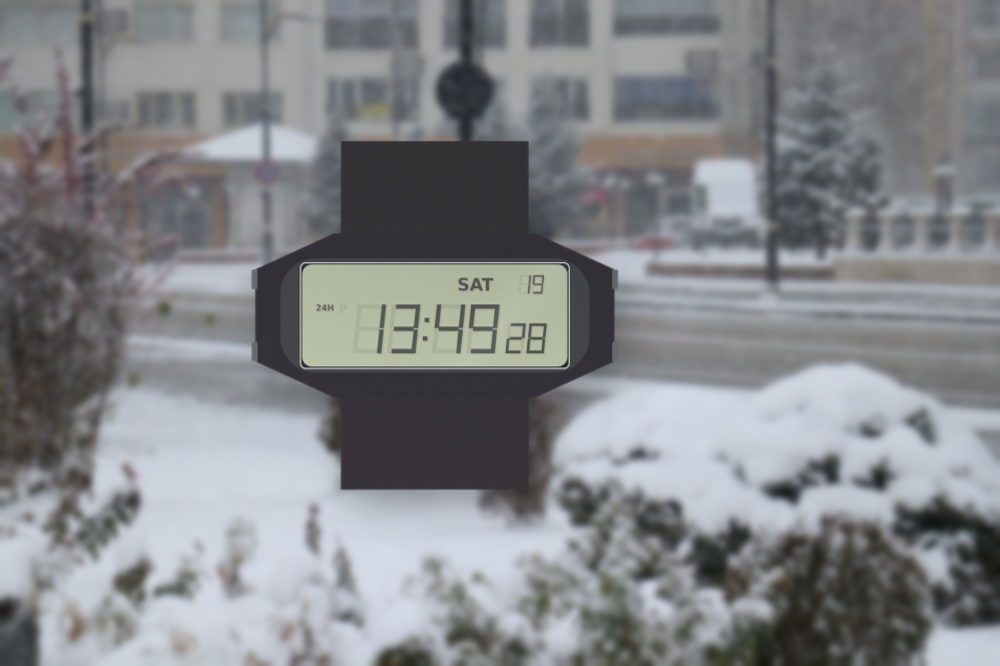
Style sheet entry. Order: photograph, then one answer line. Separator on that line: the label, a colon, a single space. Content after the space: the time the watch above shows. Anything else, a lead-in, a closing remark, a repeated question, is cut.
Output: 13:49:28
